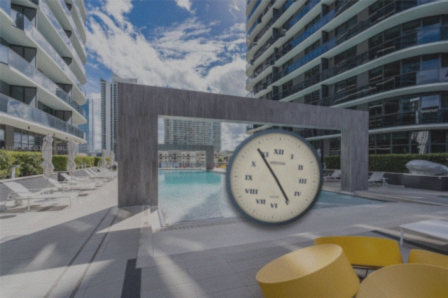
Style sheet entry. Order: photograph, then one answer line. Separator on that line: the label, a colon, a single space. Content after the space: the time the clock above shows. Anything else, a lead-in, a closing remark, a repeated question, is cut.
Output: 4:54
